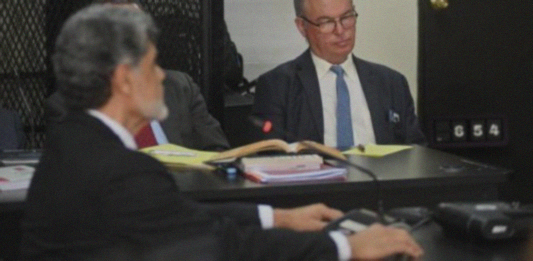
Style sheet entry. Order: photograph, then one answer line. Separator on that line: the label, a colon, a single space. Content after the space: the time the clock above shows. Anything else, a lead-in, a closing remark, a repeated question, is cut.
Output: 6:54
